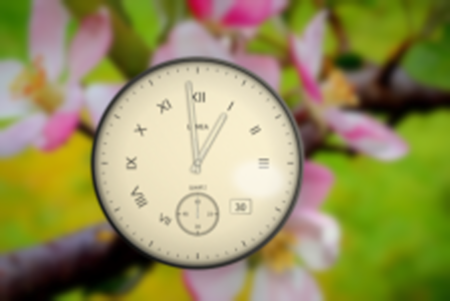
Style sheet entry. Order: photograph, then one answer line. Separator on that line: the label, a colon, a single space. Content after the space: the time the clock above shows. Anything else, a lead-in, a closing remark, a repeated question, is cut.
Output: 12:59
